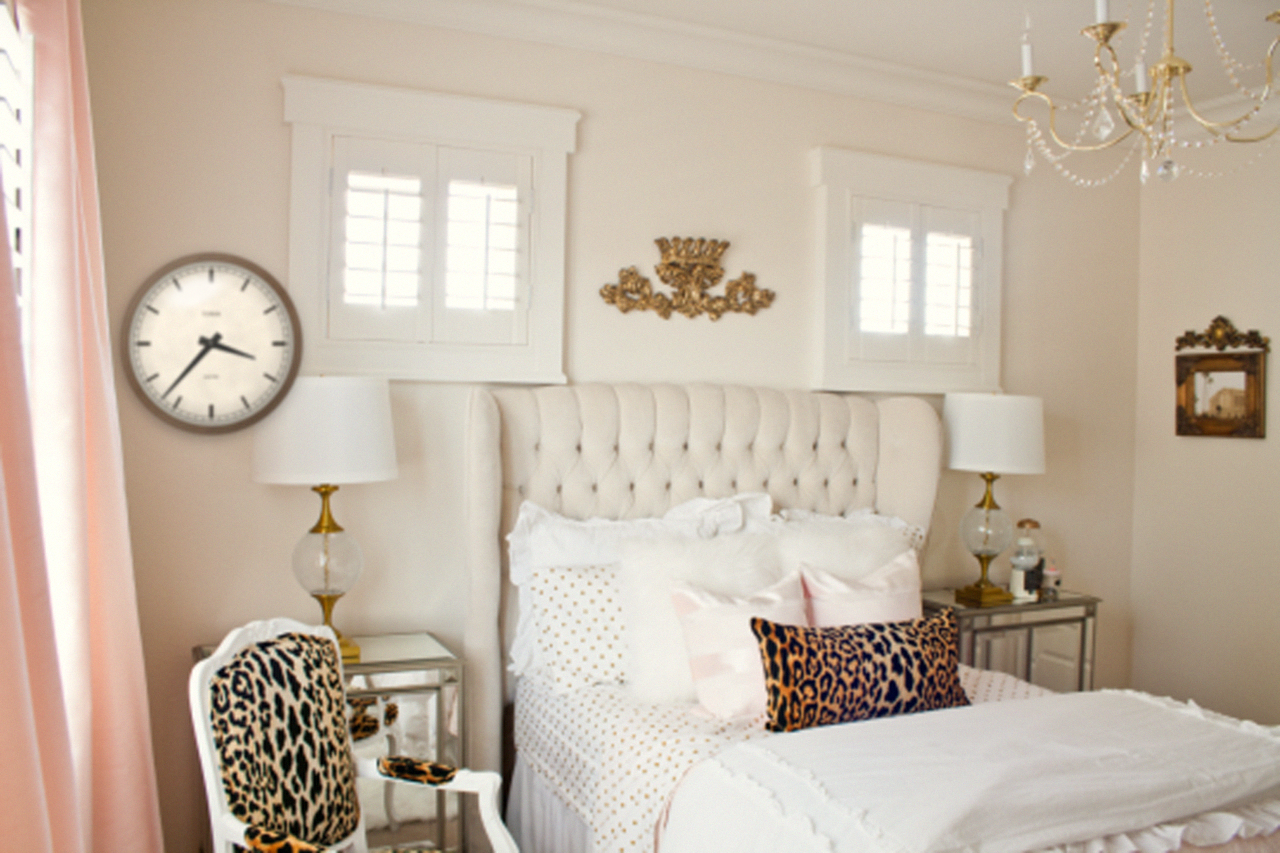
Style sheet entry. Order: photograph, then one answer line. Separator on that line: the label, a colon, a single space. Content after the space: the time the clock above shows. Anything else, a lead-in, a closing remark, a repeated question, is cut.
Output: 3:37
